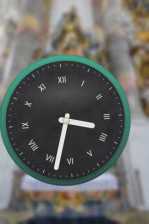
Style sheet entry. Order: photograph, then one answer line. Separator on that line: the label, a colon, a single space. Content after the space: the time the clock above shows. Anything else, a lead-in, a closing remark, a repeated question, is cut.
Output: 3:33
